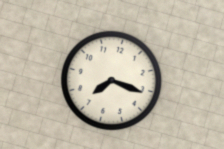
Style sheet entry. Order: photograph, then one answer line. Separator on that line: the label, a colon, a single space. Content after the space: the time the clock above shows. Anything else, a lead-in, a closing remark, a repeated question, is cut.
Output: 7:16
